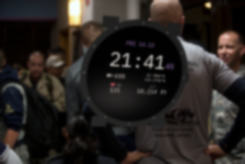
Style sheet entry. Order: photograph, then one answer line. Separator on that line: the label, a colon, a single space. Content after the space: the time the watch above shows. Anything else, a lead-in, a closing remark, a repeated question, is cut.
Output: 21:41
